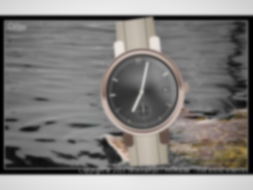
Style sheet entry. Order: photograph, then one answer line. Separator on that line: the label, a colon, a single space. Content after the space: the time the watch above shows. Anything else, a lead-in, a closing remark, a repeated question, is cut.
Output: 7:03
